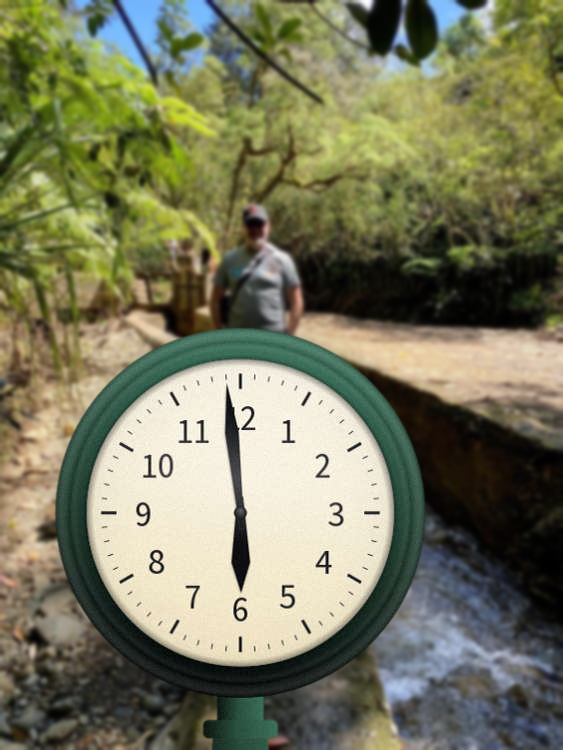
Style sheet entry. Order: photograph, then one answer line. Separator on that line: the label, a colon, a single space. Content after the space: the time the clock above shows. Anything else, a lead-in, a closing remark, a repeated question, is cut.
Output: 5:59
